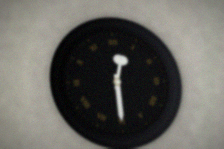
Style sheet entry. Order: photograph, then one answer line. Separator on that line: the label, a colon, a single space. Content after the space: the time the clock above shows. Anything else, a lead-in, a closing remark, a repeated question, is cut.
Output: 12:30
